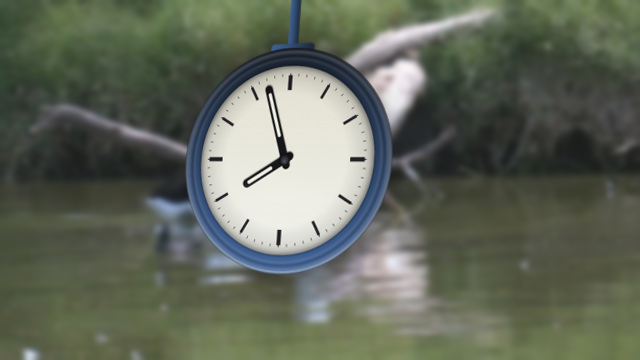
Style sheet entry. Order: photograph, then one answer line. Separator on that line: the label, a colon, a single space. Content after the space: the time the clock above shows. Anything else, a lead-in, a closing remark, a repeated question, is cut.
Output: 7:57
